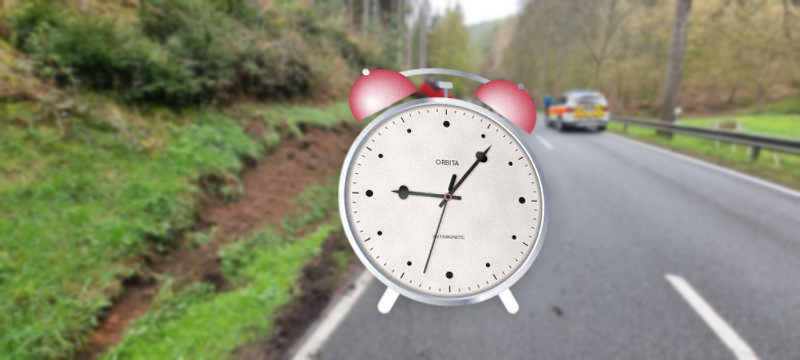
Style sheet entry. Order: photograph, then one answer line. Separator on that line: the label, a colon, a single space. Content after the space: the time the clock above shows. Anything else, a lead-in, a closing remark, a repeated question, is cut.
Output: 9:06:33
